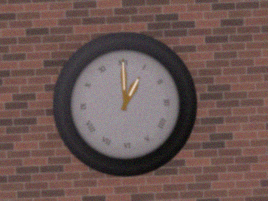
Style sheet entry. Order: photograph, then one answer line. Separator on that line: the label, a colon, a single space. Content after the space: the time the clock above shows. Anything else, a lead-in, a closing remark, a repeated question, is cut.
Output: 1:00
